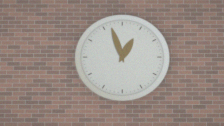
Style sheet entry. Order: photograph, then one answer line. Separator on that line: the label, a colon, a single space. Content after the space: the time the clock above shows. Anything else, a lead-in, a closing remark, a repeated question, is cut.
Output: 12:57
